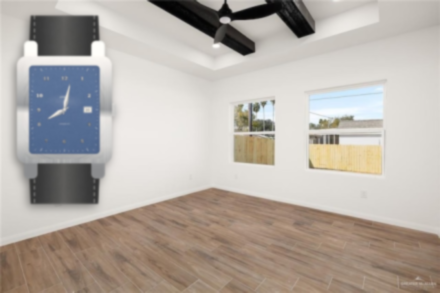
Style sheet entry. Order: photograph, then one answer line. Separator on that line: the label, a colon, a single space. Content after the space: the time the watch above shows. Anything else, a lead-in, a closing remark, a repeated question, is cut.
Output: 8:02
